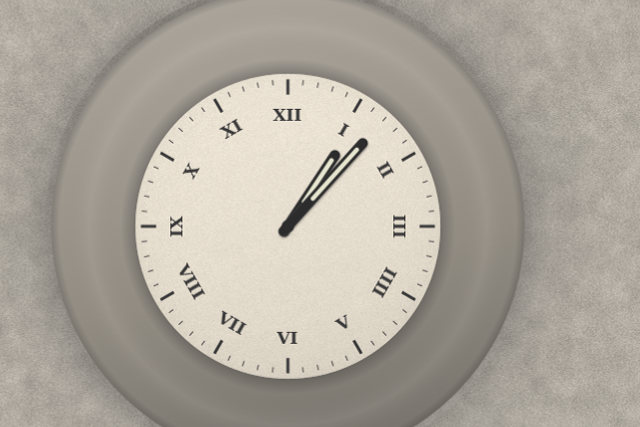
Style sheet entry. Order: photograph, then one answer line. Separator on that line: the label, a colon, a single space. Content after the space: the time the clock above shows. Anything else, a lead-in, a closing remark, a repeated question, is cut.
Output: 1:07
